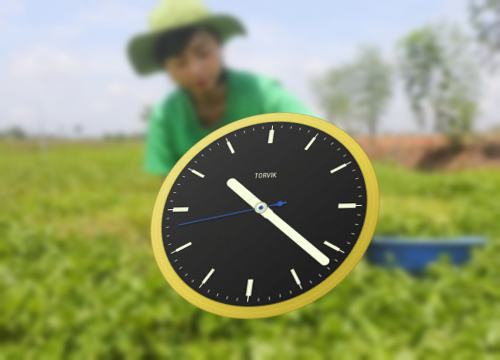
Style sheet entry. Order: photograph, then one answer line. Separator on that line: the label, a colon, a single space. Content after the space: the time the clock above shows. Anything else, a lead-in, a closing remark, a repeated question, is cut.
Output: 10:21:43
